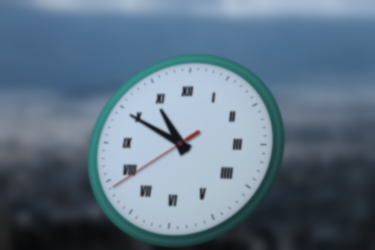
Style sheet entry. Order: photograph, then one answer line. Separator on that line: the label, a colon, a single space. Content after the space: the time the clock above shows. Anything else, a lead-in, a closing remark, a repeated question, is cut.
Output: 10:49:39
